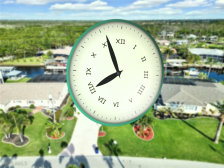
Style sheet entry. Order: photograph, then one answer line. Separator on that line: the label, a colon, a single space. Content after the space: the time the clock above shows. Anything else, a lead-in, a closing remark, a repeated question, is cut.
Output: 7:56
